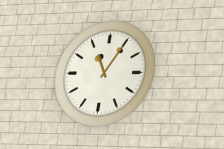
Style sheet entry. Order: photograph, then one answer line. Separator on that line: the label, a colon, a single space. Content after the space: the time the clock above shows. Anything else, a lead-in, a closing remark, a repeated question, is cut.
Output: 11:05
